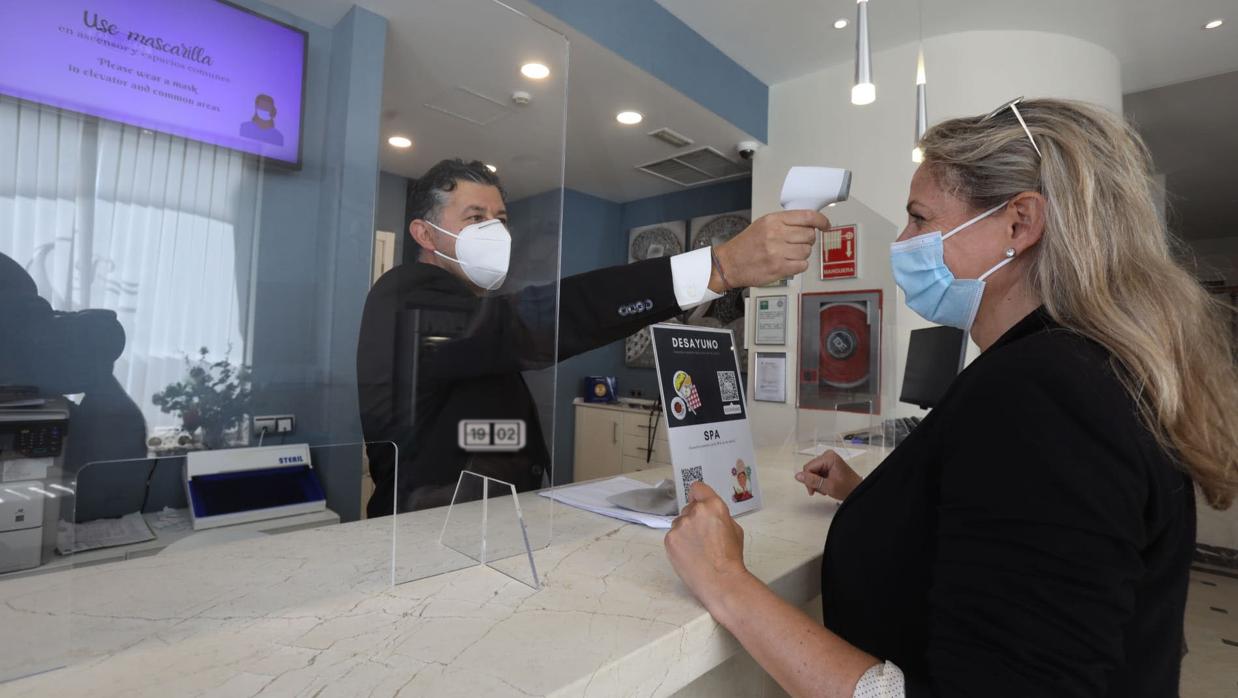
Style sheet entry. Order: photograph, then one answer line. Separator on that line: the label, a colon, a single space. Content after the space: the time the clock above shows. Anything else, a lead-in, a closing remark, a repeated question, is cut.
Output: 19:02
